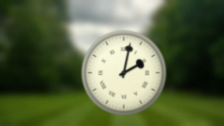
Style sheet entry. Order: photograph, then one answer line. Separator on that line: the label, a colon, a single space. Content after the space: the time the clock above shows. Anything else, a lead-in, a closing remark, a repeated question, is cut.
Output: 2:02
